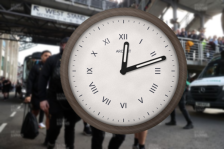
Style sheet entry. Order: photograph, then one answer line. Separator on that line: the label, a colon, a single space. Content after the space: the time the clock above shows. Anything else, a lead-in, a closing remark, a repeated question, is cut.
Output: 12:12
